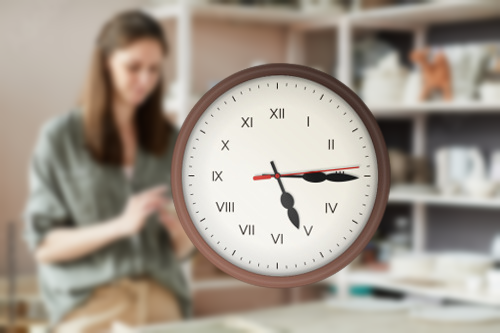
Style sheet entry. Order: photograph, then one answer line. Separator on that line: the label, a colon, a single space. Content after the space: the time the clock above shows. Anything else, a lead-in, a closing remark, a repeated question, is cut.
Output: 5:15:14
